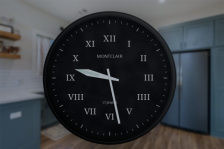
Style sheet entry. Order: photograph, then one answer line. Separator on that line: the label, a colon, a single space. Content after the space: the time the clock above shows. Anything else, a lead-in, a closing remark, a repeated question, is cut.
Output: 9:28
